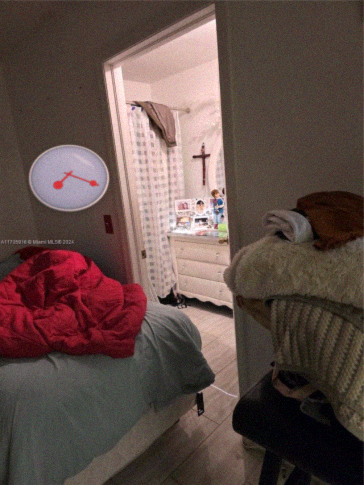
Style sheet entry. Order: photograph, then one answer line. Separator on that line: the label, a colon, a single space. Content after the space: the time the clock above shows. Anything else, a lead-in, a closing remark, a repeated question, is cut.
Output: 7:19
